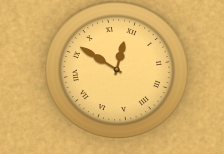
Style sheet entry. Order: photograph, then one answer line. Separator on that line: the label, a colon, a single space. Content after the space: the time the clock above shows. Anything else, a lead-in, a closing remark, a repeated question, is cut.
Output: 11:47
